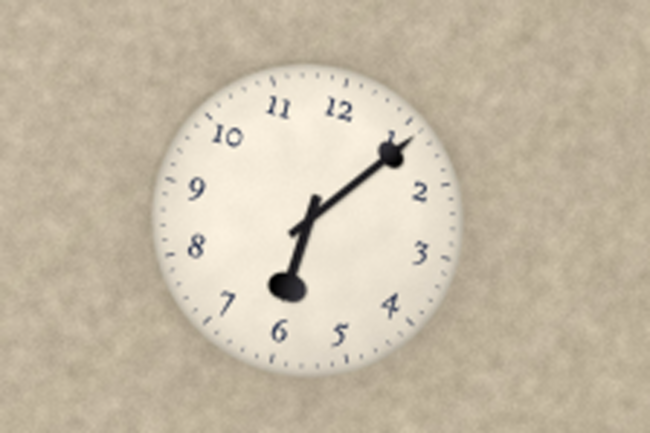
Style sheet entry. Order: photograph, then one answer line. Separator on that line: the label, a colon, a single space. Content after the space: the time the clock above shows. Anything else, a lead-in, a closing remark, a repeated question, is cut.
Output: 6:06
